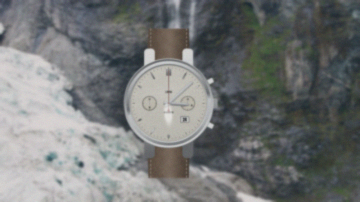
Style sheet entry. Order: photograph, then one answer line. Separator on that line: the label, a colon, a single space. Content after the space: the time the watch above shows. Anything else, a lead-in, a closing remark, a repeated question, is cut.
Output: 3:08
